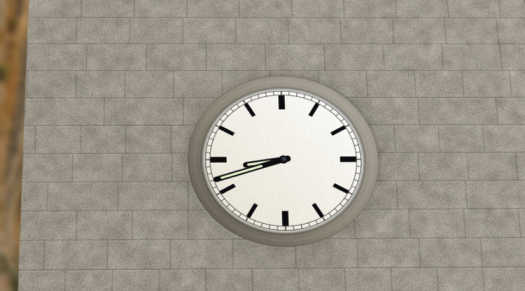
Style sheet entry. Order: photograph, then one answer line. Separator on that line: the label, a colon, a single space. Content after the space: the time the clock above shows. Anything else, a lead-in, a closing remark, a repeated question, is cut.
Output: 8:42
